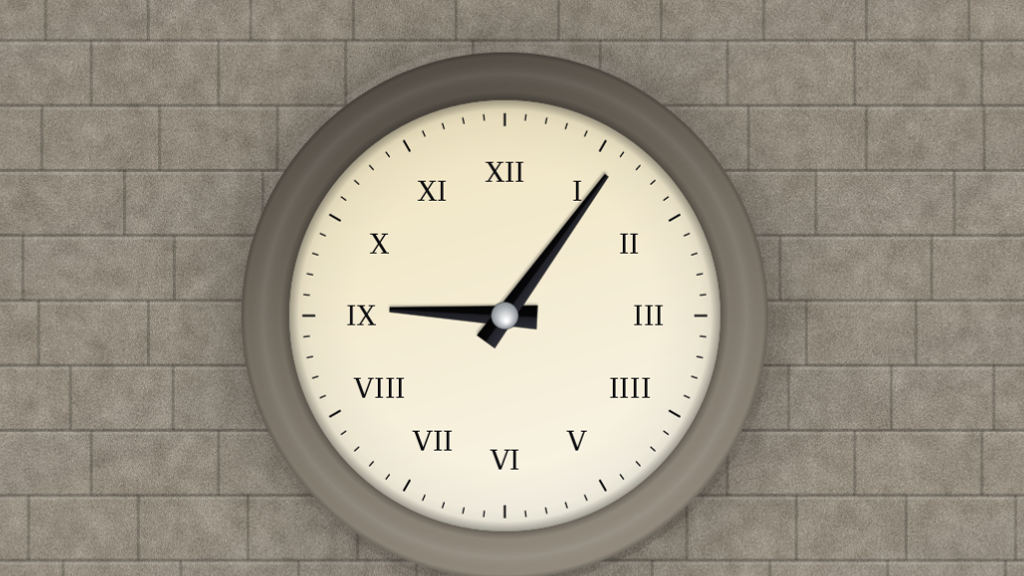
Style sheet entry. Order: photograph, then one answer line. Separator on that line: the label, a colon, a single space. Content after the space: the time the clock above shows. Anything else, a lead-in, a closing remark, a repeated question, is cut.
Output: 9:06
